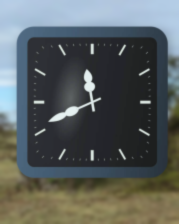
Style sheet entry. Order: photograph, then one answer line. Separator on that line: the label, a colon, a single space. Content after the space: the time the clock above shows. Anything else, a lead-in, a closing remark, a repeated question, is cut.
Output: 11:41
